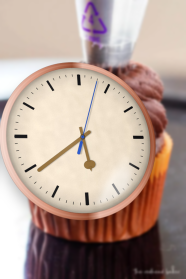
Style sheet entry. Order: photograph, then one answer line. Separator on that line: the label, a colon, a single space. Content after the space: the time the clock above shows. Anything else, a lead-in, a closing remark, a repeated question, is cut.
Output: 5:39:03
